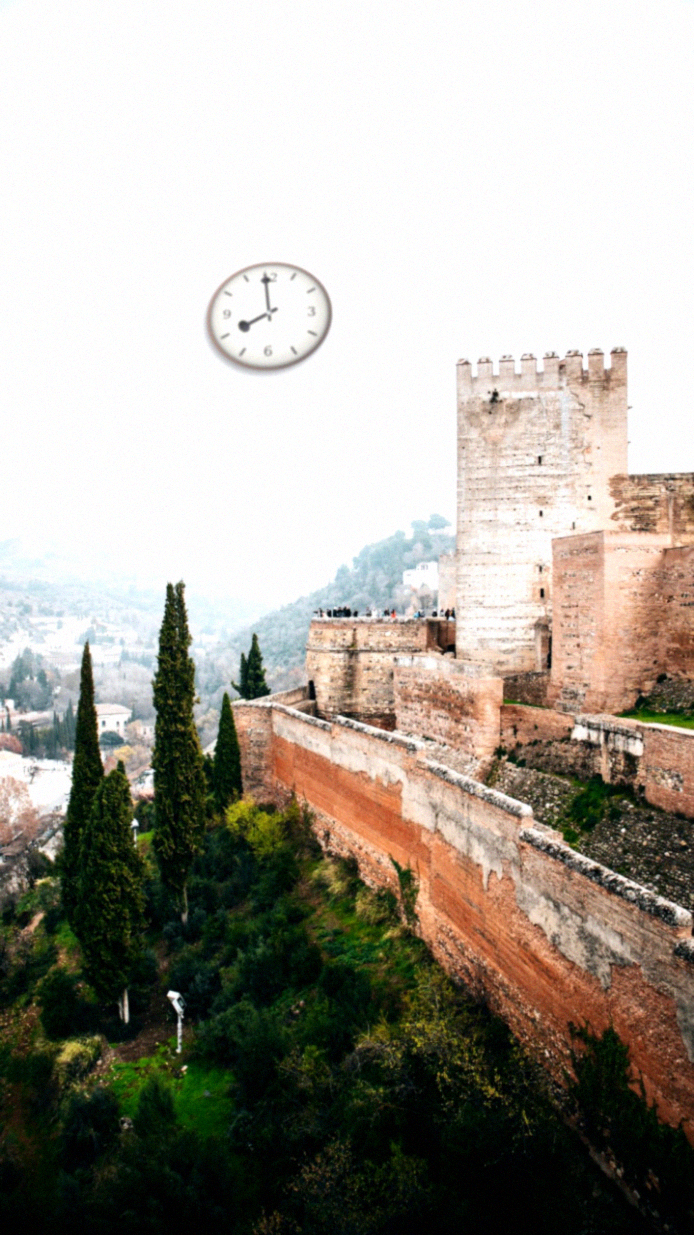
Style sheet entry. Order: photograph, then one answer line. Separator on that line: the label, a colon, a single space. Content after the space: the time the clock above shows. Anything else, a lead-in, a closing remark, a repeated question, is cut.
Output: 7:59
